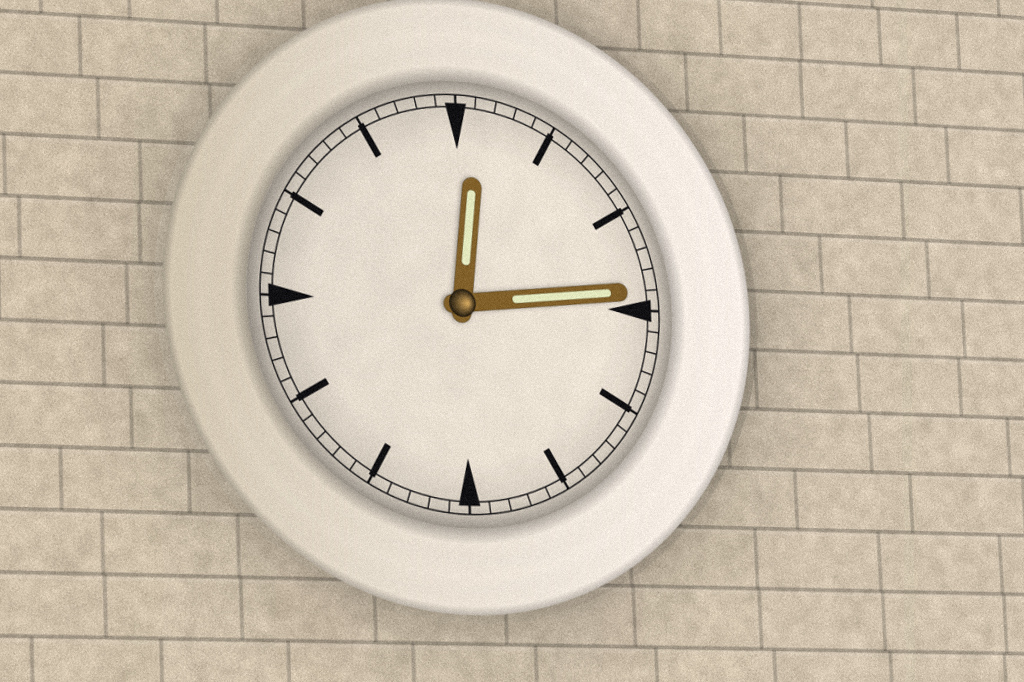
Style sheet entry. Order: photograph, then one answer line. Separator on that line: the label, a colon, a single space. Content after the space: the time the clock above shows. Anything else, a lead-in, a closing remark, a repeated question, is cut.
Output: 12:14
